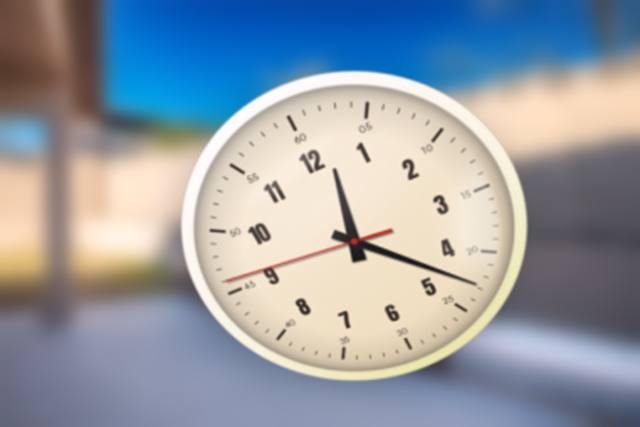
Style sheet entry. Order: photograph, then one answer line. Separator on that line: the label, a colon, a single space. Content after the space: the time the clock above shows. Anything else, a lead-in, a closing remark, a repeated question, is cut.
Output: 12:22:46
